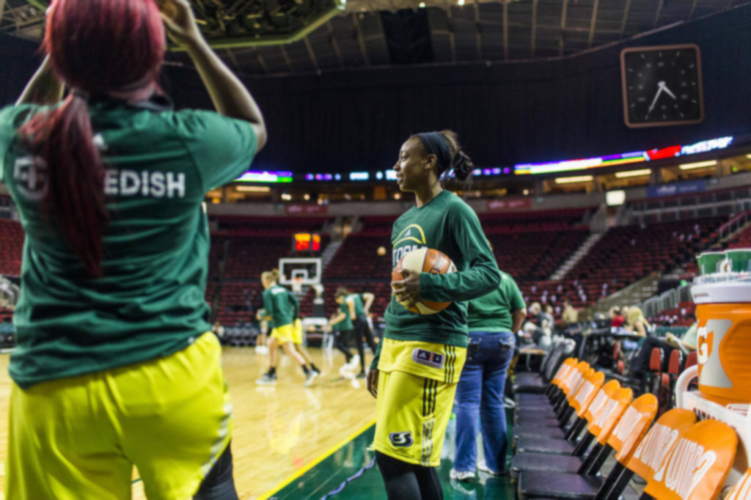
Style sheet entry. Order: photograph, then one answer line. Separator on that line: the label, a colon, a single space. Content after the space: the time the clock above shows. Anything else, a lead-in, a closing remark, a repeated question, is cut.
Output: 4:35
